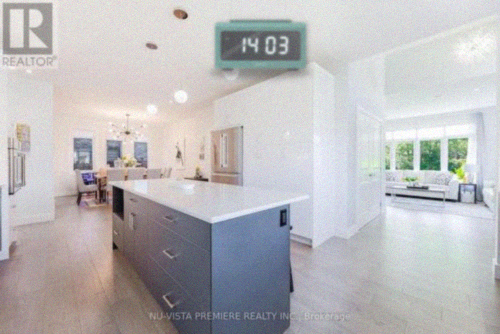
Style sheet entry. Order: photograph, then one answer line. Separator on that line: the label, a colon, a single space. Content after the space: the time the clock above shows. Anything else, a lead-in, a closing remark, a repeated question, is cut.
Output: 14:03
